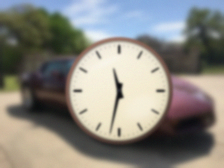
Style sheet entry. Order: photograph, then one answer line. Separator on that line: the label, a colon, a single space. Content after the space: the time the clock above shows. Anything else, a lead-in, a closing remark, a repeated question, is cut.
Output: 11:32
